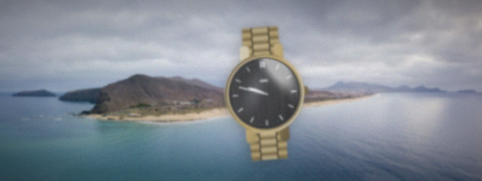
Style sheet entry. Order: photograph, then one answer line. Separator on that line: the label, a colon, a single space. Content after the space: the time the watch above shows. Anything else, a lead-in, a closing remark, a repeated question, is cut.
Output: 9:48
